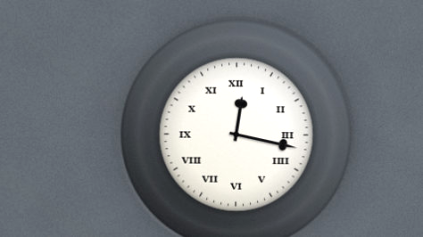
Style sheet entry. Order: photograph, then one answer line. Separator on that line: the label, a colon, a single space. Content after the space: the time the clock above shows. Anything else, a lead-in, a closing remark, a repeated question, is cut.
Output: 12:17
